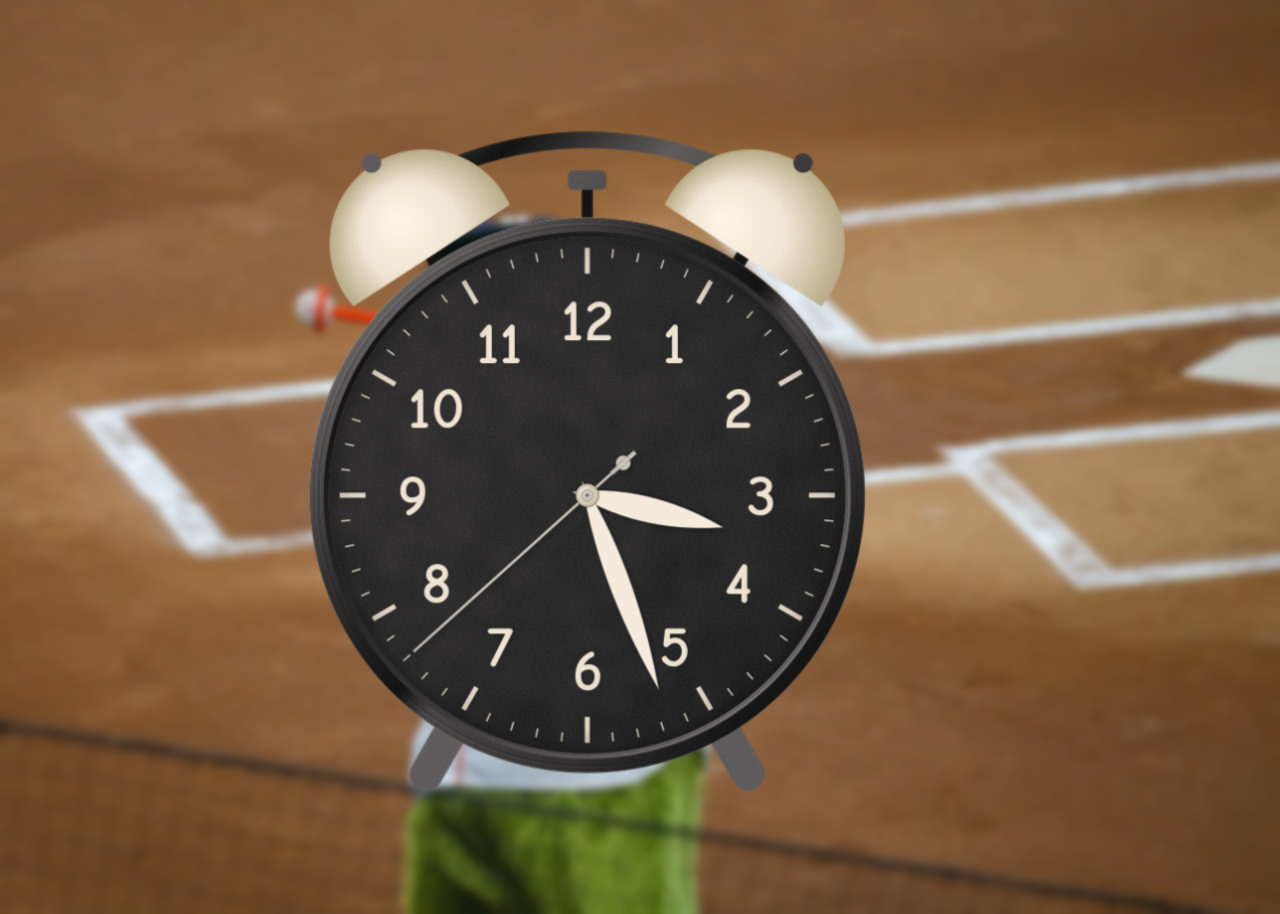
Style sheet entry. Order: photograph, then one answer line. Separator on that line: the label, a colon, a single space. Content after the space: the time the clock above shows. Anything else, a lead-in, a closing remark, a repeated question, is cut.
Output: 3:26:38
